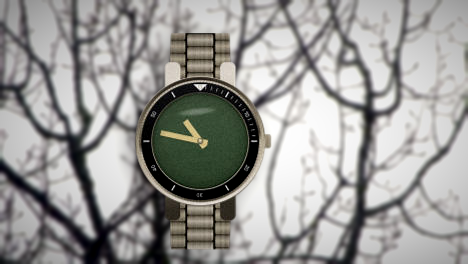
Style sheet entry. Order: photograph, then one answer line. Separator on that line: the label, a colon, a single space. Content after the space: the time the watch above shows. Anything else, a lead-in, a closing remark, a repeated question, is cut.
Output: 10:47
